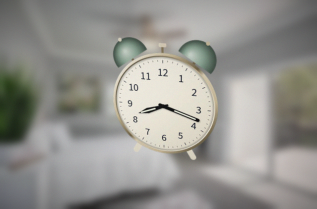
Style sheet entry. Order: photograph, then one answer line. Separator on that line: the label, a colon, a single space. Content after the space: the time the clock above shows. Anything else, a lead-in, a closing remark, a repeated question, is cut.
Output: 8:18
